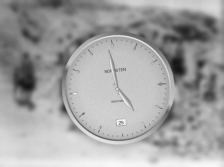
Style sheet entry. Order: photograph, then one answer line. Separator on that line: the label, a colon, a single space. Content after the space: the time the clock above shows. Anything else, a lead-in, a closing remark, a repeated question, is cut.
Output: 4:59
